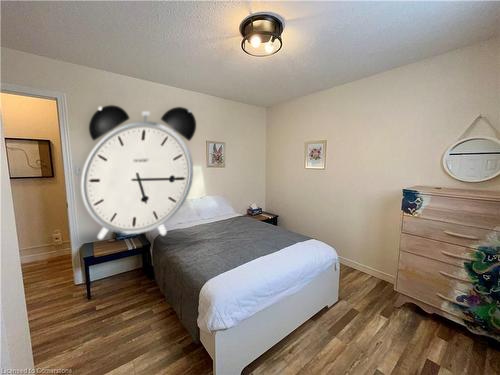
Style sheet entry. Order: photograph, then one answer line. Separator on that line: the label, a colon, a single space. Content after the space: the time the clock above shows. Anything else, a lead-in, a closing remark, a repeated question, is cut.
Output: 5:15
